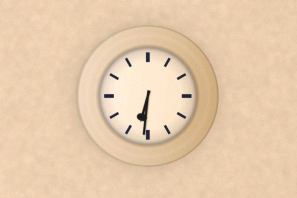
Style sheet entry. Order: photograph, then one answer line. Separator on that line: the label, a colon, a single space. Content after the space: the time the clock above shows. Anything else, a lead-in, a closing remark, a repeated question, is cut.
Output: 6:31
